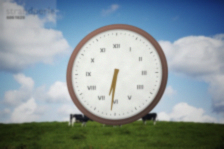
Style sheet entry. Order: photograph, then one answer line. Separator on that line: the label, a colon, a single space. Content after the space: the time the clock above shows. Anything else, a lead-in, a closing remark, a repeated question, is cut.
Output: 6:31
